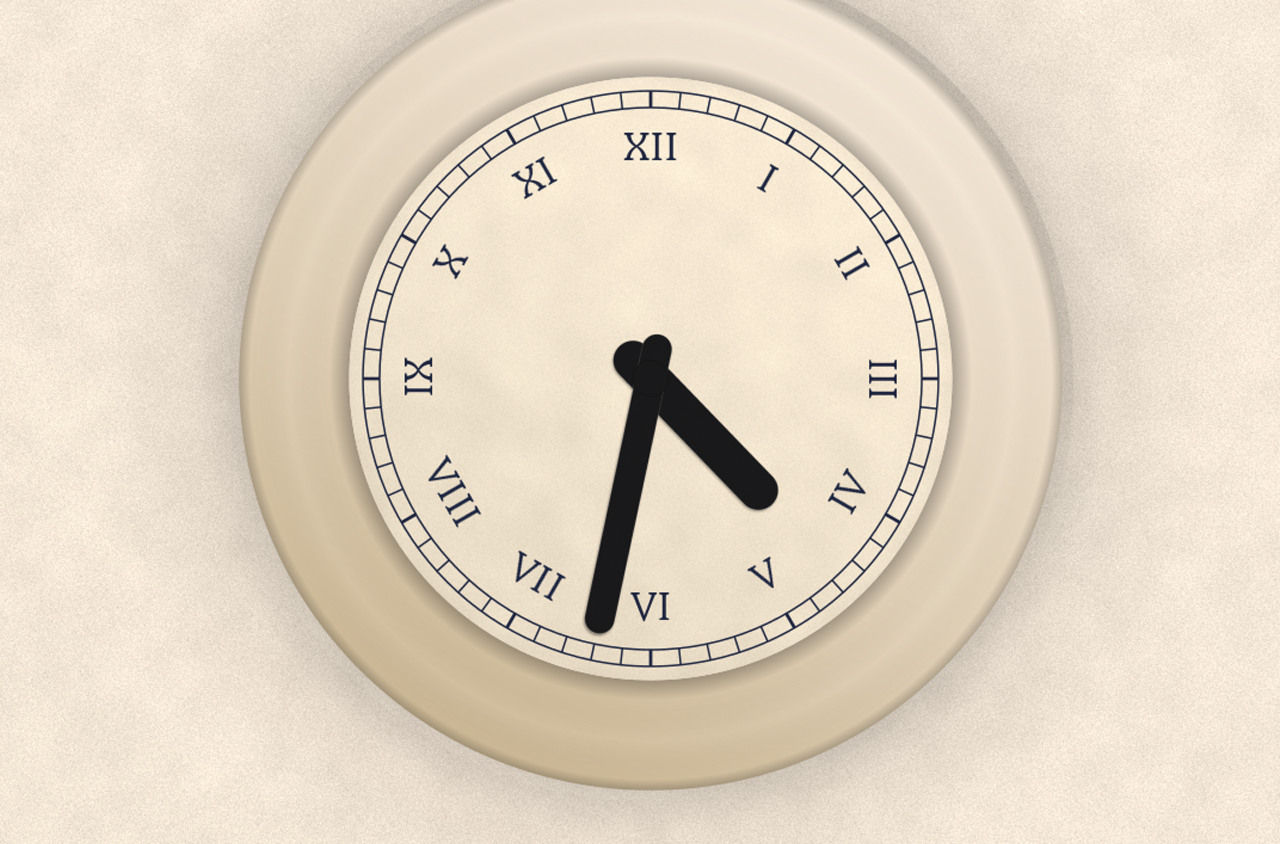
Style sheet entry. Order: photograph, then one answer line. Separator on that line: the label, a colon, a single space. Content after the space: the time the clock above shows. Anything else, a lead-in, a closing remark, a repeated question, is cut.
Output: 4:32
